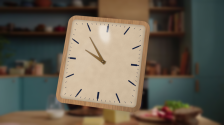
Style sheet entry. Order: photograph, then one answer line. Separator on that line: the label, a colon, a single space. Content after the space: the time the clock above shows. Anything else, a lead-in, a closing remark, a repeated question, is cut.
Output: 9:54
